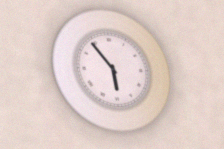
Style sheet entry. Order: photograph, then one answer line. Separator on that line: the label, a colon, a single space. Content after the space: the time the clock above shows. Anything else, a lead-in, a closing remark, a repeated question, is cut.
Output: 5:54
